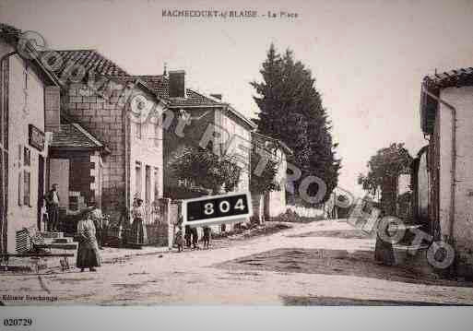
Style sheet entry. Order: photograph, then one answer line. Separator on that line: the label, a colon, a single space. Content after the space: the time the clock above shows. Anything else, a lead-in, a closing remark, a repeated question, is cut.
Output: 8:04
